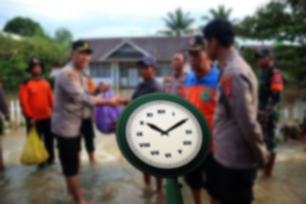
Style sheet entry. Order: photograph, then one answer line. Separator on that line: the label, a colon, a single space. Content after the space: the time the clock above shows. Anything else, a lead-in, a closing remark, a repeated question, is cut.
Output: 10:10
